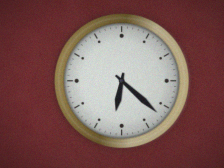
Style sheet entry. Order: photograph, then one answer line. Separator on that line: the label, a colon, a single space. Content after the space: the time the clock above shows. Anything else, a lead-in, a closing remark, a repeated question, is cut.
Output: 6:22
